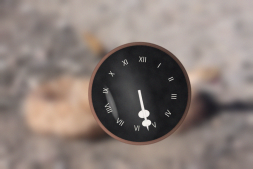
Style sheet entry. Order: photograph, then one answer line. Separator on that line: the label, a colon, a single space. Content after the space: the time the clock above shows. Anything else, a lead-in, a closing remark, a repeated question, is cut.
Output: 5:27
